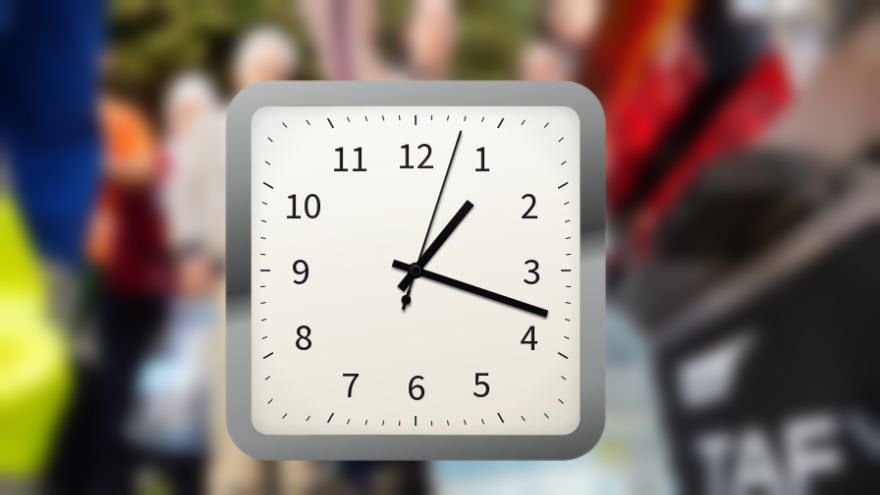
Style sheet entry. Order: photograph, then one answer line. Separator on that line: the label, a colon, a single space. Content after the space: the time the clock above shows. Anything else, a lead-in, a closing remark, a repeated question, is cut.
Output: 1:18:03
